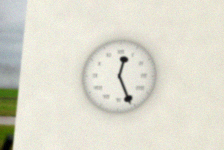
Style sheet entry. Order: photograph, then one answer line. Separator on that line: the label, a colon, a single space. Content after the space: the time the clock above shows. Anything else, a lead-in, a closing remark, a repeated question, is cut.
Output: 12:26
